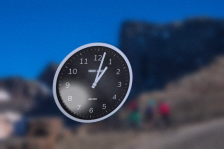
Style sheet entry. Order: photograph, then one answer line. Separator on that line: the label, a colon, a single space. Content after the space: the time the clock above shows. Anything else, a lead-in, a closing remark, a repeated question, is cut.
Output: 1:02
